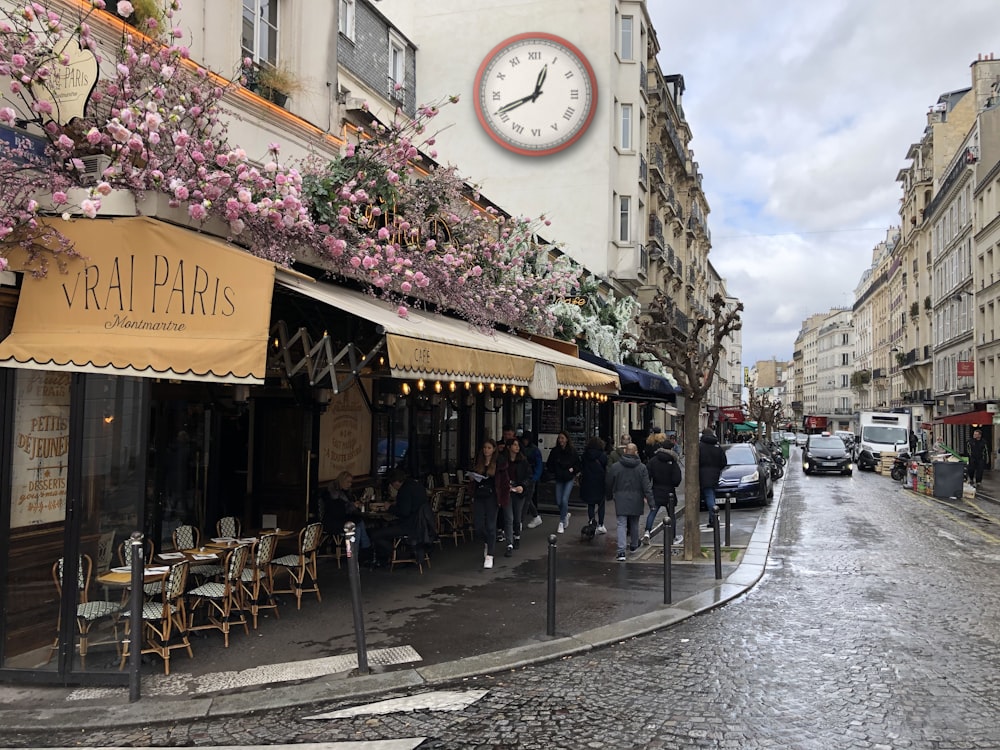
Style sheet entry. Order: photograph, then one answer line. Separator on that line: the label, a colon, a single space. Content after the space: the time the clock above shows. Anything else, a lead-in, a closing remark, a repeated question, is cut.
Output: 12:41
